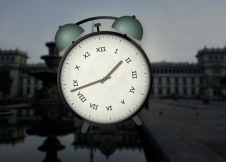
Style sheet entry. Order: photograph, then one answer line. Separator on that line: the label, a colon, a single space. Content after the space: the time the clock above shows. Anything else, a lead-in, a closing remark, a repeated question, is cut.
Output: 1:43
